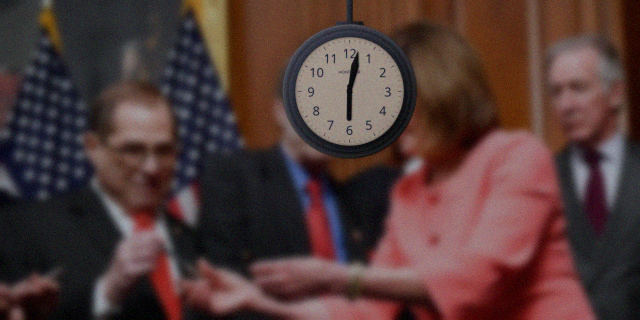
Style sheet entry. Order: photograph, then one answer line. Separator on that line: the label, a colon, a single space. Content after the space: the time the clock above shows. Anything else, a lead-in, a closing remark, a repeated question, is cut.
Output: 6:02
